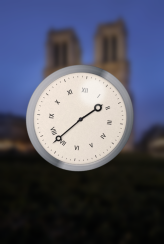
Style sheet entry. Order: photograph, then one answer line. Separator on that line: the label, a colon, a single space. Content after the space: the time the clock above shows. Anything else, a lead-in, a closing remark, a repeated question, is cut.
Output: 1:37
